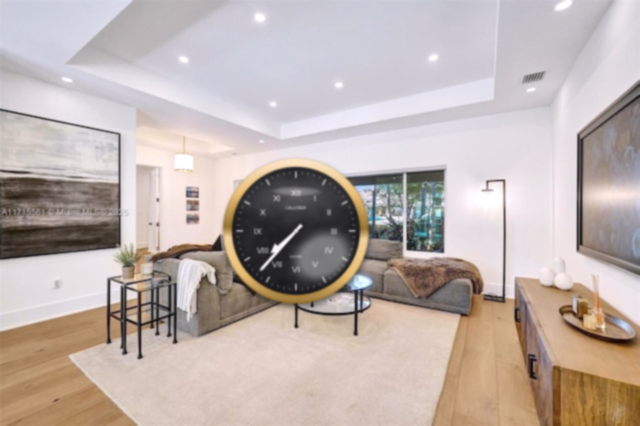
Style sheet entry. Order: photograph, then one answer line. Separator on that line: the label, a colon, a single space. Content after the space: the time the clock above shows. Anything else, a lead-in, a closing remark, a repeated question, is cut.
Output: 7:37
